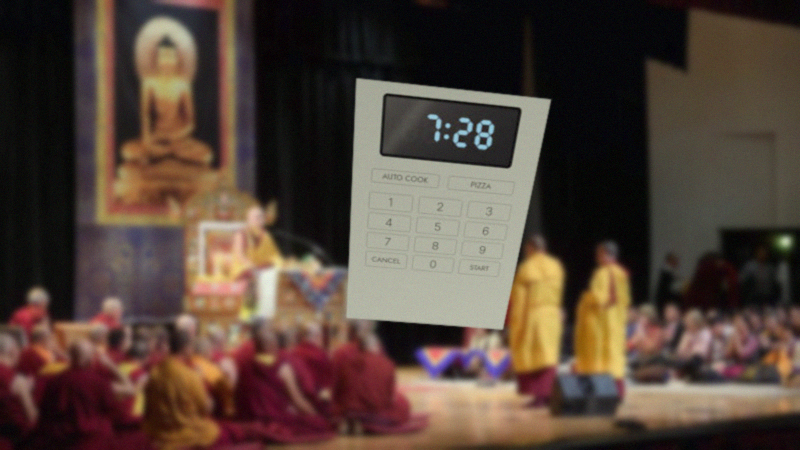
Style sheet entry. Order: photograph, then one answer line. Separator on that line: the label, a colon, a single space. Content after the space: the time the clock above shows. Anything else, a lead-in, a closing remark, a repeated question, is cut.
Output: 7:28
